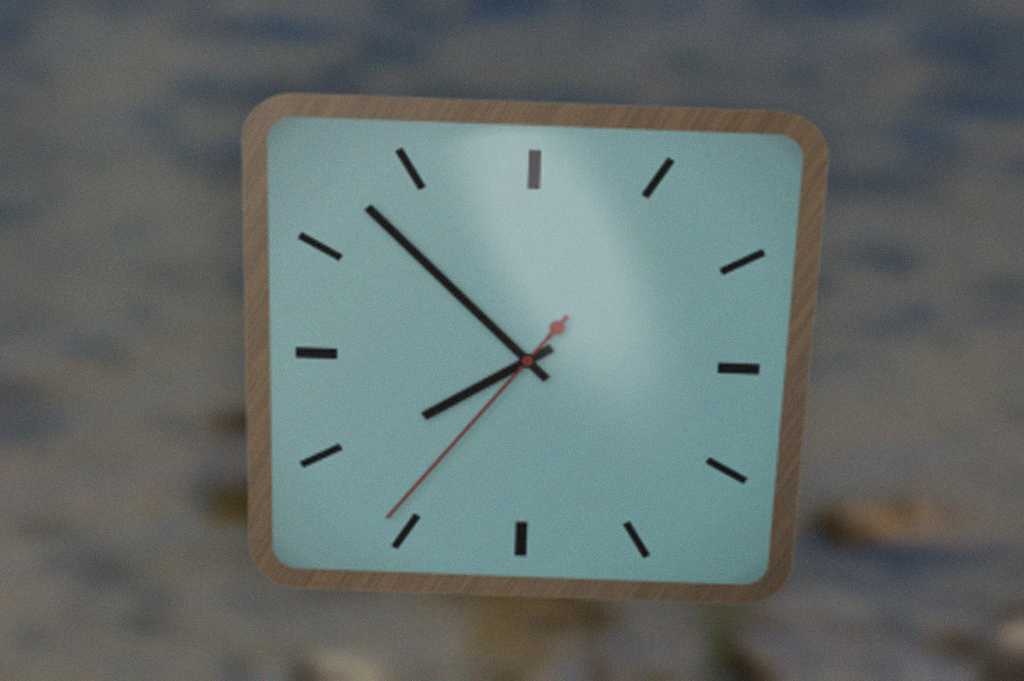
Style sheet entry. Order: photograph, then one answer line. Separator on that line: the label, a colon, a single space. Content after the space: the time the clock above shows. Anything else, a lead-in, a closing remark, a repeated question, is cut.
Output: 7:52:36
